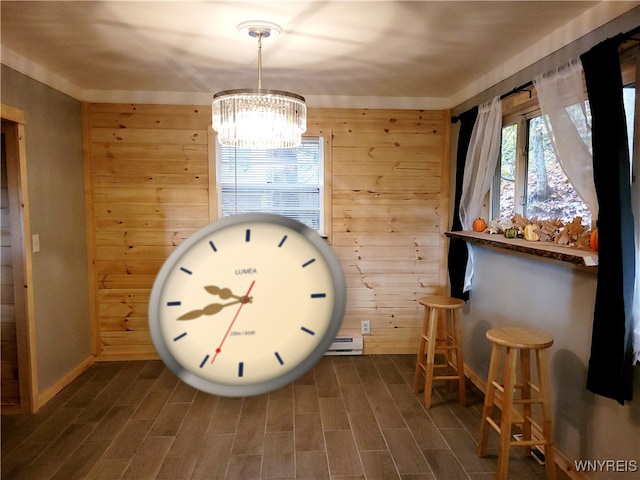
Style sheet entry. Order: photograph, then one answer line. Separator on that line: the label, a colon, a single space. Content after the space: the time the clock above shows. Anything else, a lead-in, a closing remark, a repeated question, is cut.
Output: 9:42:34
